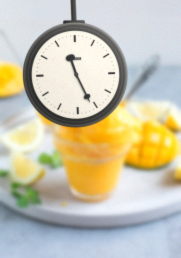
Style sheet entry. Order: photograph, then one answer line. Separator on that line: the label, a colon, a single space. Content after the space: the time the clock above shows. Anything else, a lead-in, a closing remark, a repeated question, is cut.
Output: 11:26
